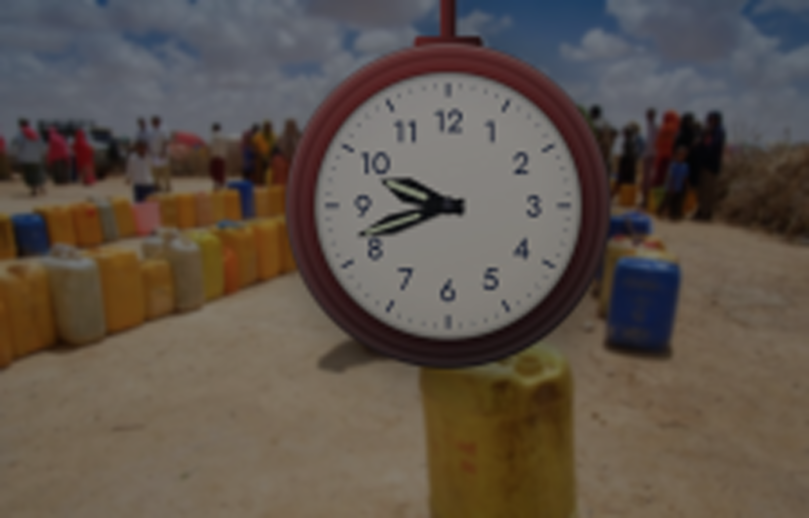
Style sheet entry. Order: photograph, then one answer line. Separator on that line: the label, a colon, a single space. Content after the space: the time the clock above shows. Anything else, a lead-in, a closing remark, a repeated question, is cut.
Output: 9:42
